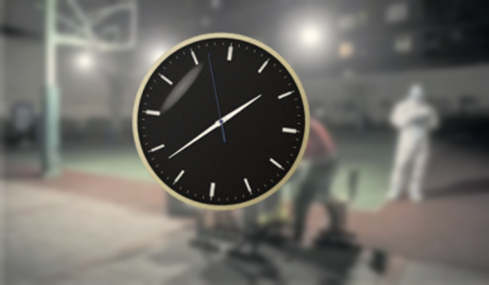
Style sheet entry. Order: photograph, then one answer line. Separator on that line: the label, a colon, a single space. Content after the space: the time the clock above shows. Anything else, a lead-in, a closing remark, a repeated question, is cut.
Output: 1:37:57
